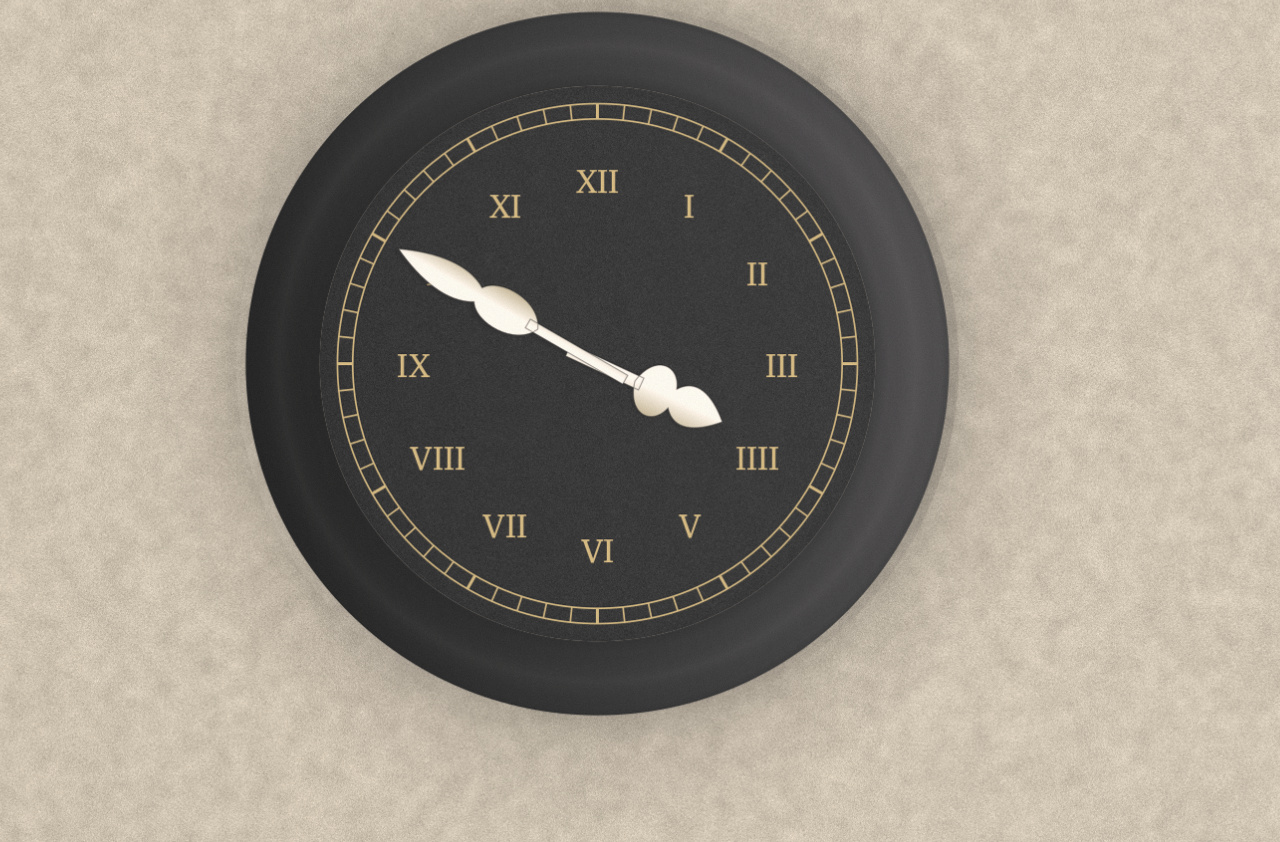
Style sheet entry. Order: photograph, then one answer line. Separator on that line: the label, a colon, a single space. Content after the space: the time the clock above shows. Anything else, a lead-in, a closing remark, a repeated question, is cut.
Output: 3:50
